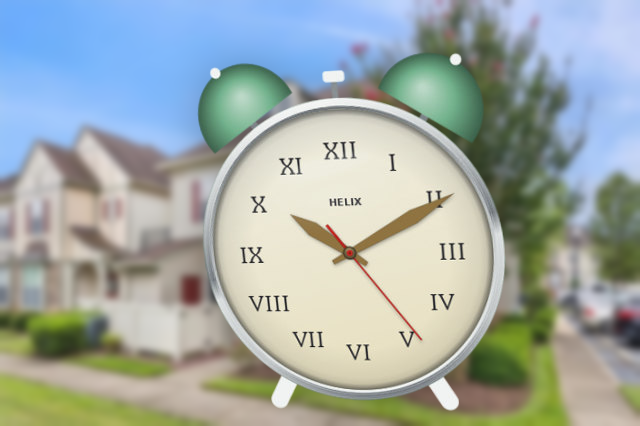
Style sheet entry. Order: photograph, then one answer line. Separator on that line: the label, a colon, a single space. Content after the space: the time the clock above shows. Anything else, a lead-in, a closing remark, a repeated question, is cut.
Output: 10:10:24
